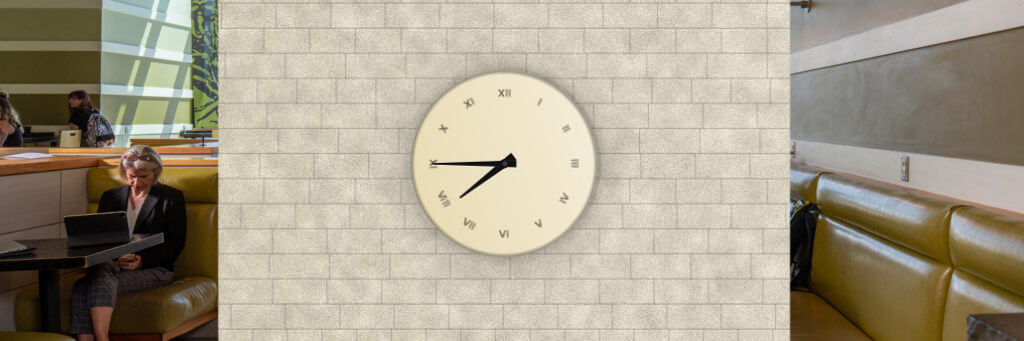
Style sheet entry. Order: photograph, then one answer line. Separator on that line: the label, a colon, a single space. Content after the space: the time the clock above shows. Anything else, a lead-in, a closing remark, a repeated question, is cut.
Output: 7:45
